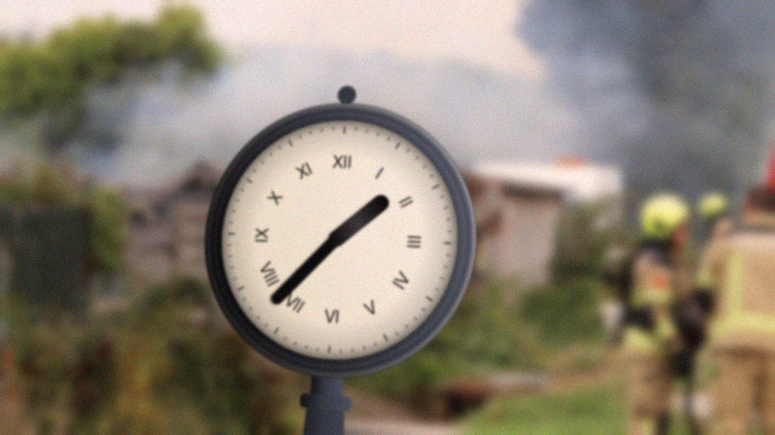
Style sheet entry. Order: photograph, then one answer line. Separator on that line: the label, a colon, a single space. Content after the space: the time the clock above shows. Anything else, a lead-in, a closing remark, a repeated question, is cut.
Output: 1:37
